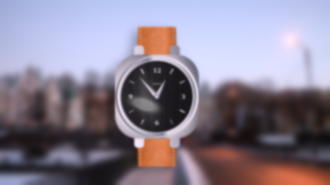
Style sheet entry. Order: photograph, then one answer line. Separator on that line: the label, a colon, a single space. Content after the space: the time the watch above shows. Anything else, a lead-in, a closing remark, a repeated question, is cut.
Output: 12:53
